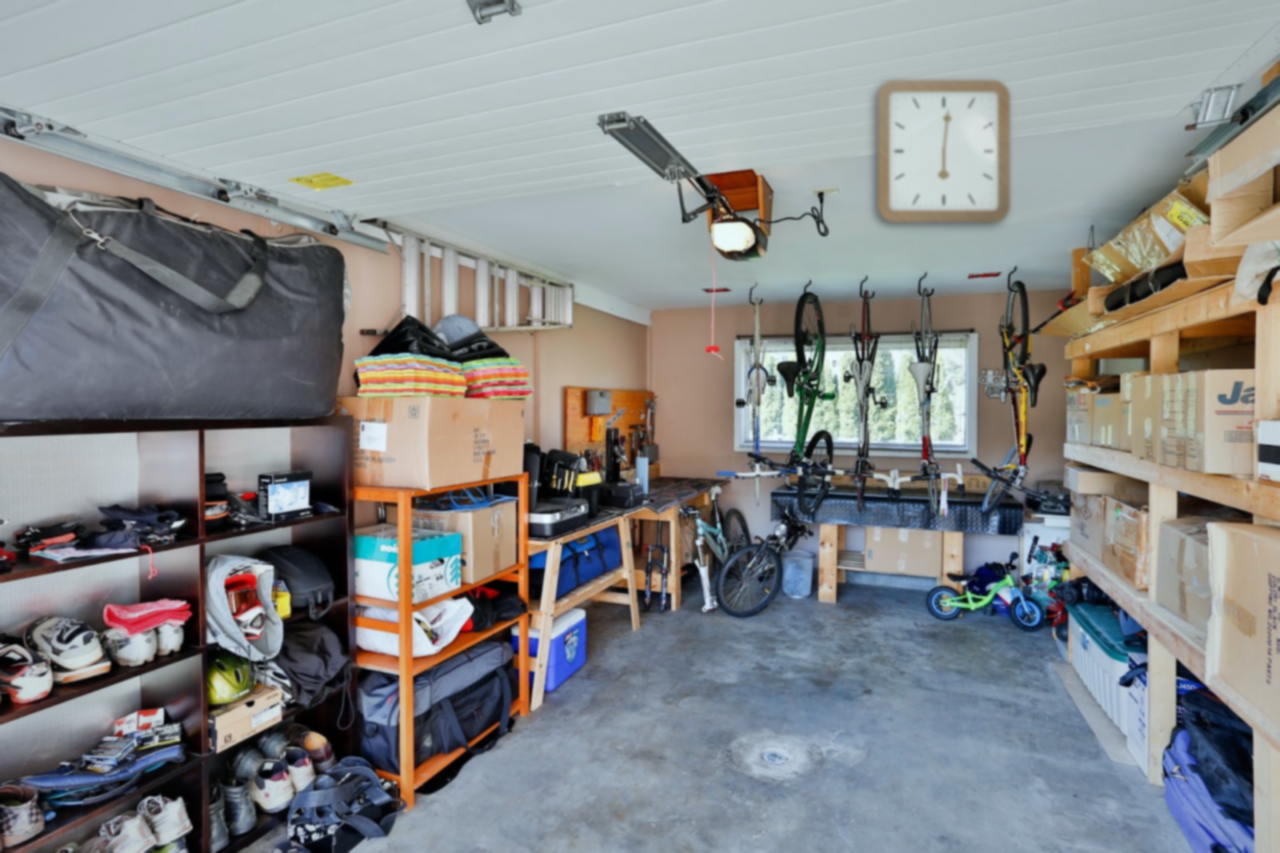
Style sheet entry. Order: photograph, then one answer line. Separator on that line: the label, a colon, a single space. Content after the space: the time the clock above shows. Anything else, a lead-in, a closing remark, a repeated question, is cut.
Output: 6:01
